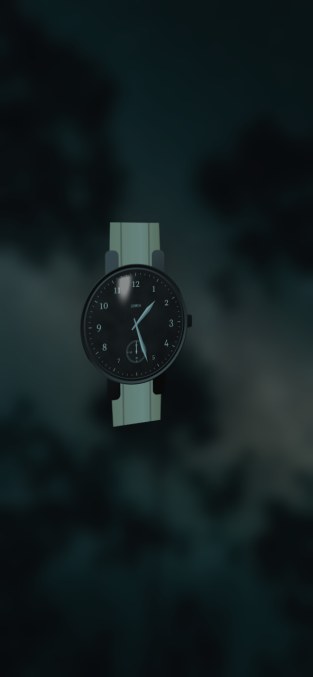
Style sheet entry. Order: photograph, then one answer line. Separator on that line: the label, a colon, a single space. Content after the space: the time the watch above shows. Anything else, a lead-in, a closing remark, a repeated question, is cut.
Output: 1:27
